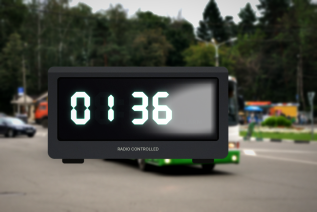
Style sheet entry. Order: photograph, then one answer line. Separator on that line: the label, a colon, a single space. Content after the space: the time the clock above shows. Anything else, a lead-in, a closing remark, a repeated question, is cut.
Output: 1:36
